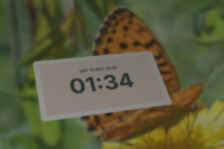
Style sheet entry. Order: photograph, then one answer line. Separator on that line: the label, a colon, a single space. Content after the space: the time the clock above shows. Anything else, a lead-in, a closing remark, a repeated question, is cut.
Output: 1:34
